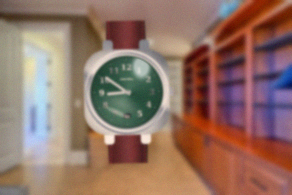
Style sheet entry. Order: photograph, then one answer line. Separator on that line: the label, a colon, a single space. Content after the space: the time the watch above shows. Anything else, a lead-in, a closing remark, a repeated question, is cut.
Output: 8:51
